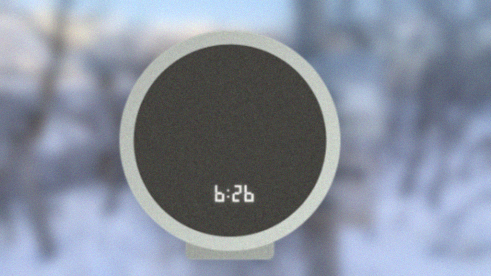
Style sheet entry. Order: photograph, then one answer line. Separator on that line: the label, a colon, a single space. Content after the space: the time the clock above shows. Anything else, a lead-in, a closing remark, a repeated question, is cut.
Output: 6:26
